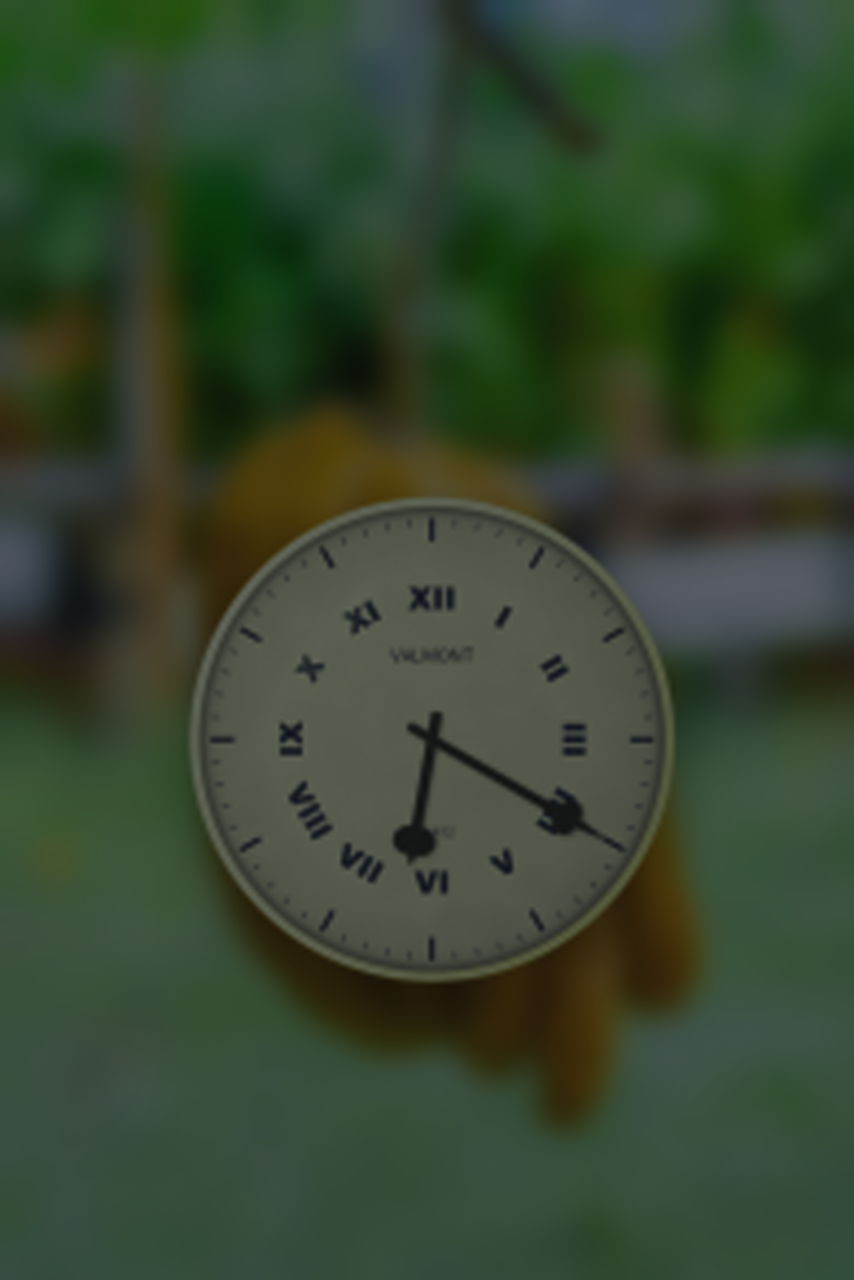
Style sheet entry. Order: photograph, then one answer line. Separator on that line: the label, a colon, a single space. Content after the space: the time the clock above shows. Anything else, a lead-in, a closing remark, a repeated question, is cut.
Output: 6:20
